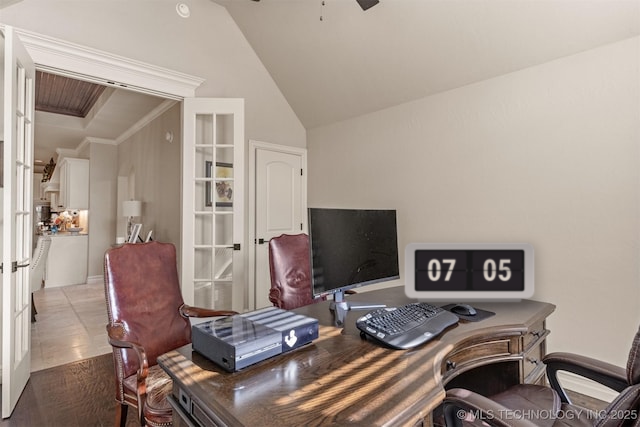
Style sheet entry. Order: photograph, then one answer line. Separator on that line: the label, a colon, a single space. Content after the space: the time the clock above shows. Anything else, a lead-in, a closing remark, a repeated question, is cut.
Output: 7:05
